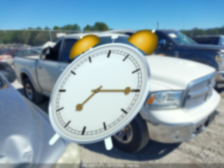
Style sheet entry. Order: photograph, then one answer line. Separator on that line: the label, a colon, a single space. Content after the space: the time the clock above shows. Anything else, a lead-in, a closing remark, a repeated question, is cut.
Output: 7:15
